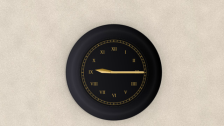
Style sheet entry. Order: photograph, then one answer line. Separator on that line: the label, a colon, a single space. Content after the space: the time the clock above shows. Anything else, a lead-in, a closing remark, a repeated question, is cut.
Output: 9:15
